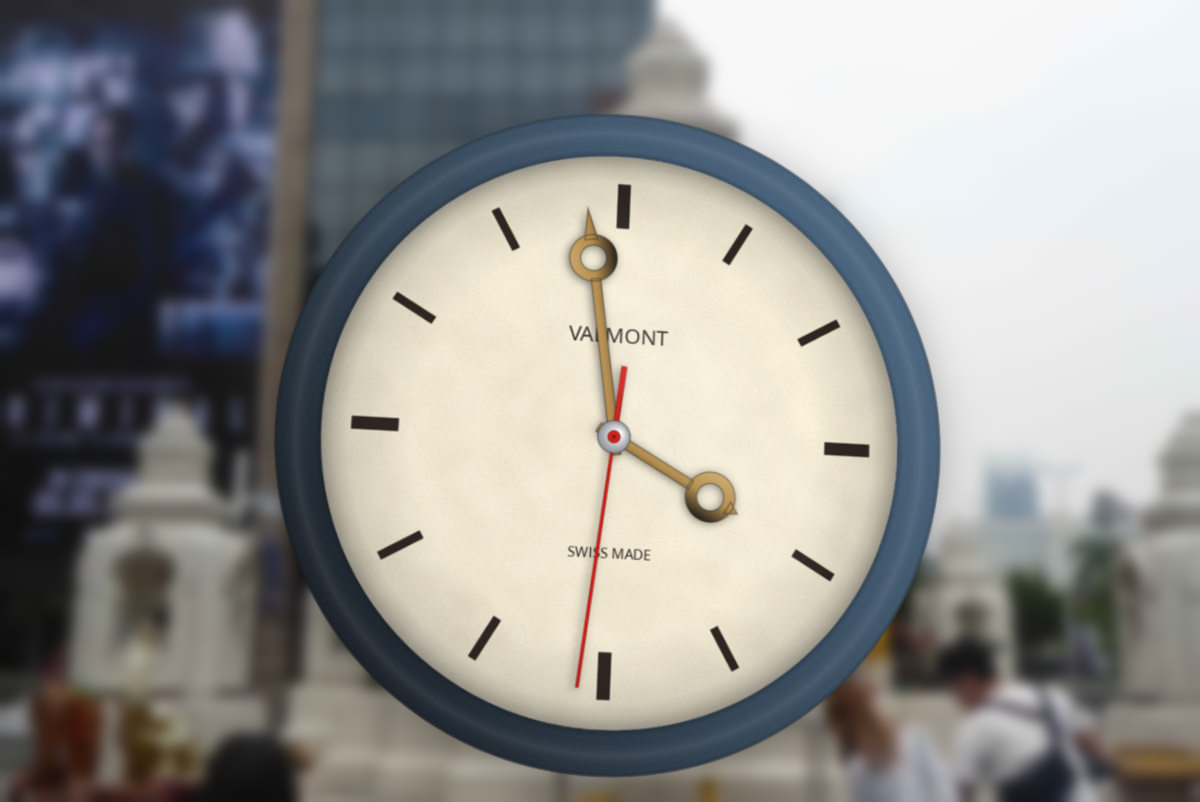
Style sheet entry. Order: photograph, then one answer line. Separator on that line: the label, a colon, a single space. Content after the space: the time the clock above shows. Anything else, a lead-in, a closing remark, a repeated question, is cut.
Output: 3:58:31
